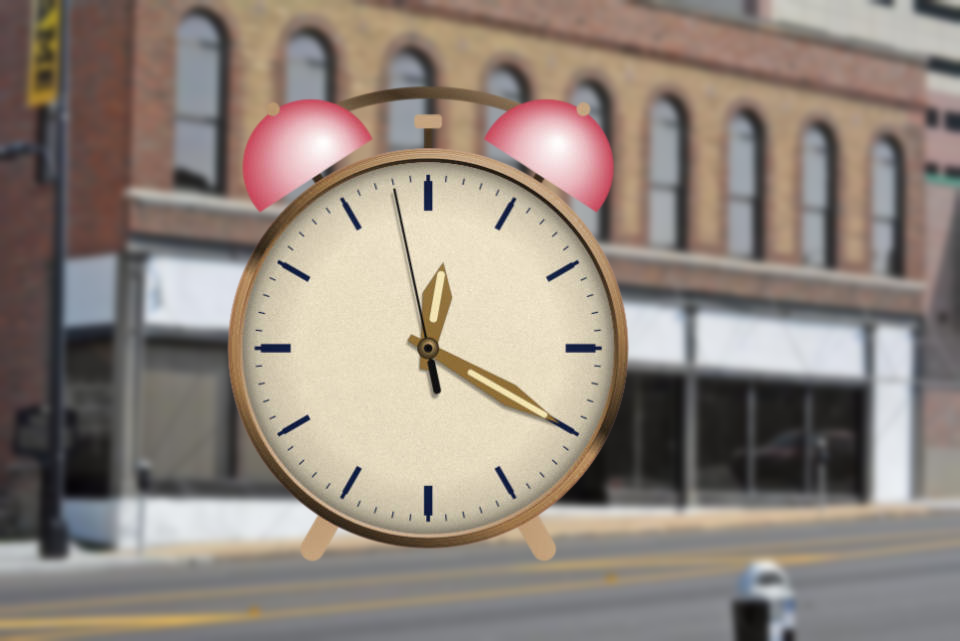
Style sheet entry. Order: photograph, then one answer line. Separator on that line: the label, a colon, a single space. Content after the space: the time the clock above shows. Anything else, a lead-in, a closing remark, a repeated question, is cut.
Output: 12:19:58
